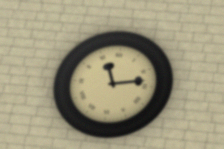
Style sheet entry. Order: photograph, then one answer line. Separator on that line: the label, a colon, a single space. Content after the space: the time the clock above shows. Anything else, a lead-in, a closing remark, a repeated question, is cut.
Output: 11:13
